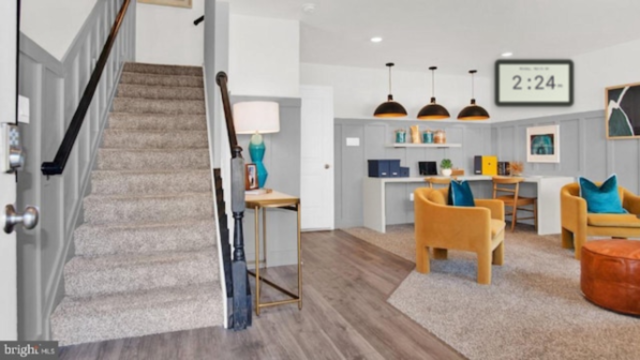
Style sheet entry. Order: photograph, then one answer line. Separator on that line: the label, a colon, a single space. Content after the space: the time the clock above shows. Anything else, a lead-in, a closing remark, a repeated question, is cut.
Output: 2:24
